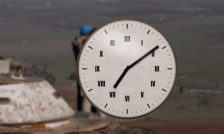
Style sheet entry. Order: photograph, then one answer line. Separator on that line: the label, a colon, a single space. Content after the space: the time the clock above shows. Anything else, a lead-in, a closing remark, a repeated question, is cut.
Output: 7:09
